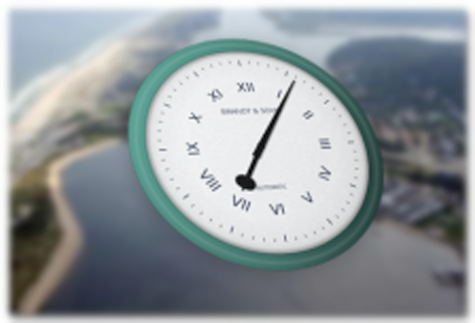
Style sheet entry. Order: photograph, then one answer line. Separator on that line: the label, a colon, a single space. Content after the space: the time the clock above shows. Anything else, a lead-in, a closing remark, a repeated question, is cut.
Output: 7:06
